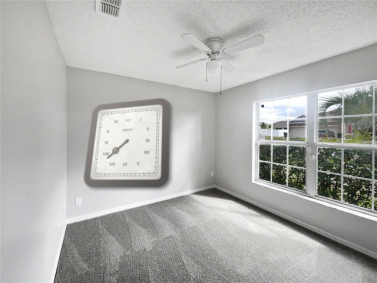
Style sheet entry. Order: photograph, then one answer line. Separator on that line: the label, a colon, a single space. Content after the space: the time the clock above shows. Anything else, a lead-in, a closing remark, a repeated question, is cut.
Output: 7:38
